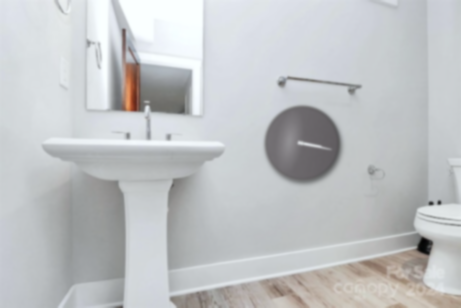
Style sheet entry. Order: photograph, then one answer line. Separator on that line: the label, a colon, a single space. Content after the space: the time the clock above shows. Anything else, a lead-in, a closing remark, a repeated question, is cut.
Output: 3:17
